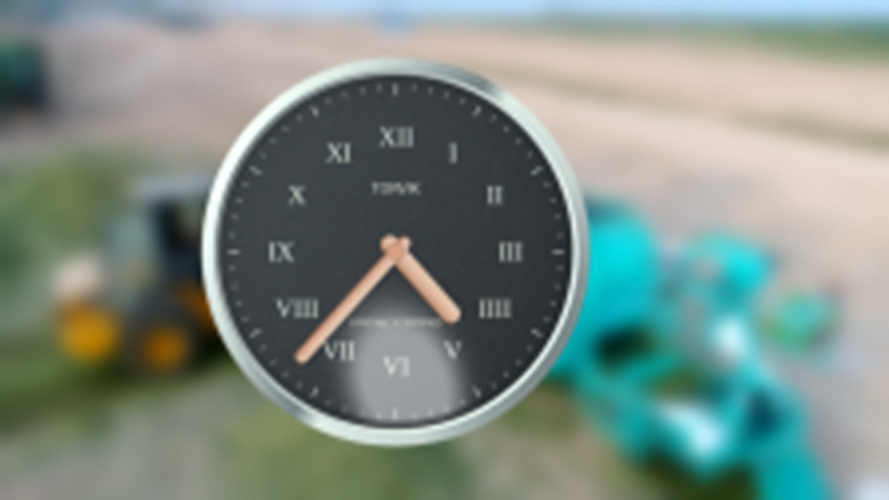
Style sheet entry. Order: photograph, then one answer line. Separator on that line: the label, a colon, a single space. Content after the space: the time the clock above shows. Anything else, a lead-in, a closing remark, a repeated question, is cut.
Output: 4:37
